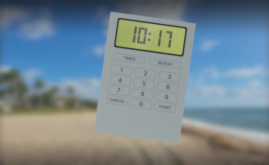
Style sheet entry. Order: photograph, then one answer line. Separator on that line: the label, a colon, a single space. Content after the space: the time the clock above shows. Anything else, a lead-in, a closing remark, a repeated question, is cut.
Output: 10:17
